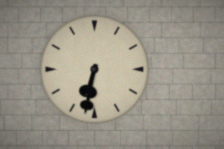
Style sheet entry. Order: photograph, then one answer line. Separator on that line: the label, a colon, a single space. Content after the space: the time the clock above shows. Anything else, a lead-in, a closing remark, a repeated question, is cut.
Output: 6:32
